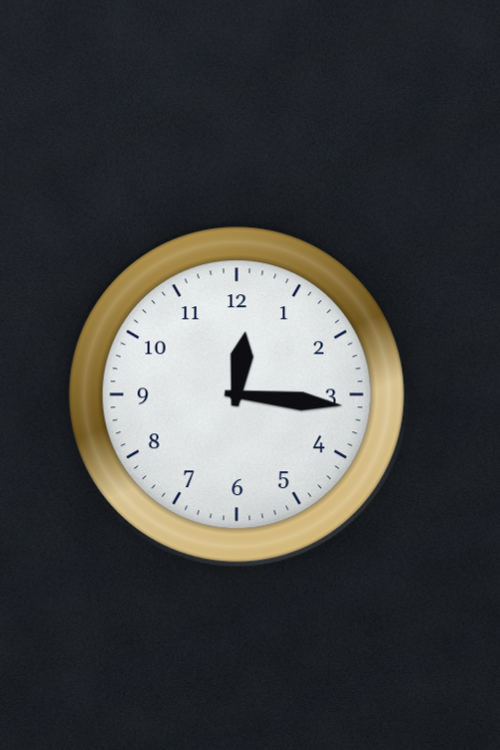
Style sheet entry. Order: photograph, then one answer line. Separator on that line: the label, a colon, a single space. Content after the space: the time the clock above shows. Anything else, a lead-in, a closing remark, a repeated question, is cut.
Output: 12:16
